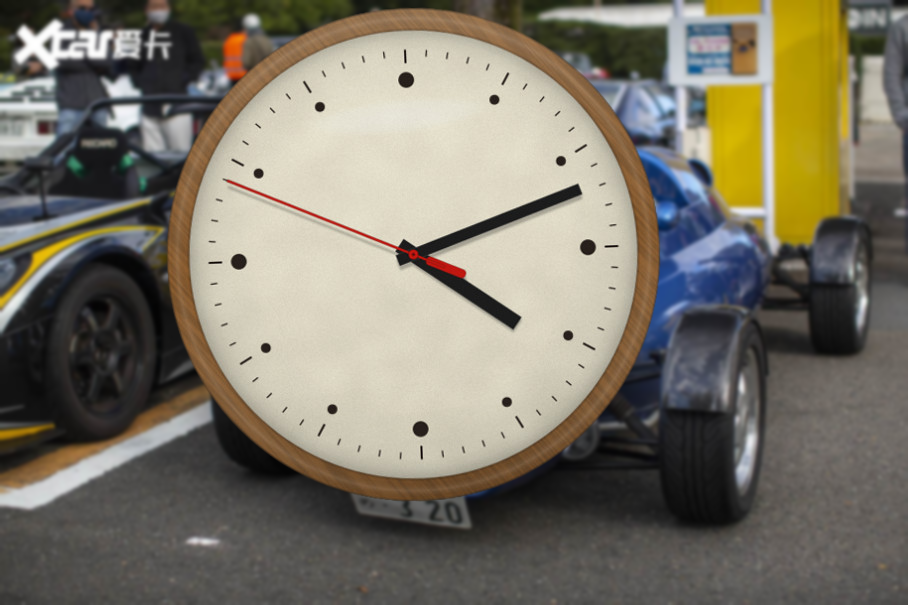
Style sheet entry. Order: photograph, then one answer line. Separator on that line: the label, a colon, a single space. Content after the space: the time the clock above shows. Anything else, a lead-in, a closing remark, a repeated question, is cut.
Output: 4:11:49
